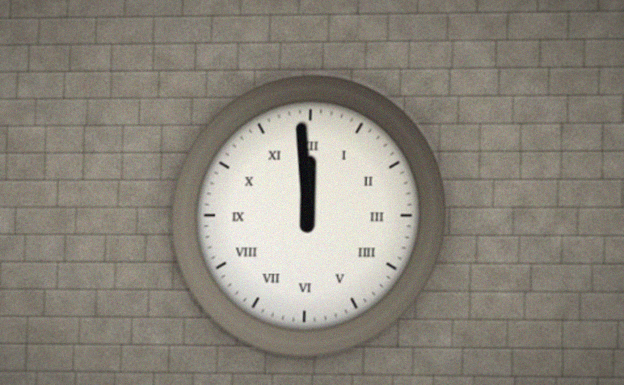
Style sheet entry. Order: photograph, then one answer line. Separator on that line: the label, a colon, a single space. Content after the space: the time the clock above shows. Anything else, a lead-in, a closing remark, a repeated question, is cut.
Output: 11:59
